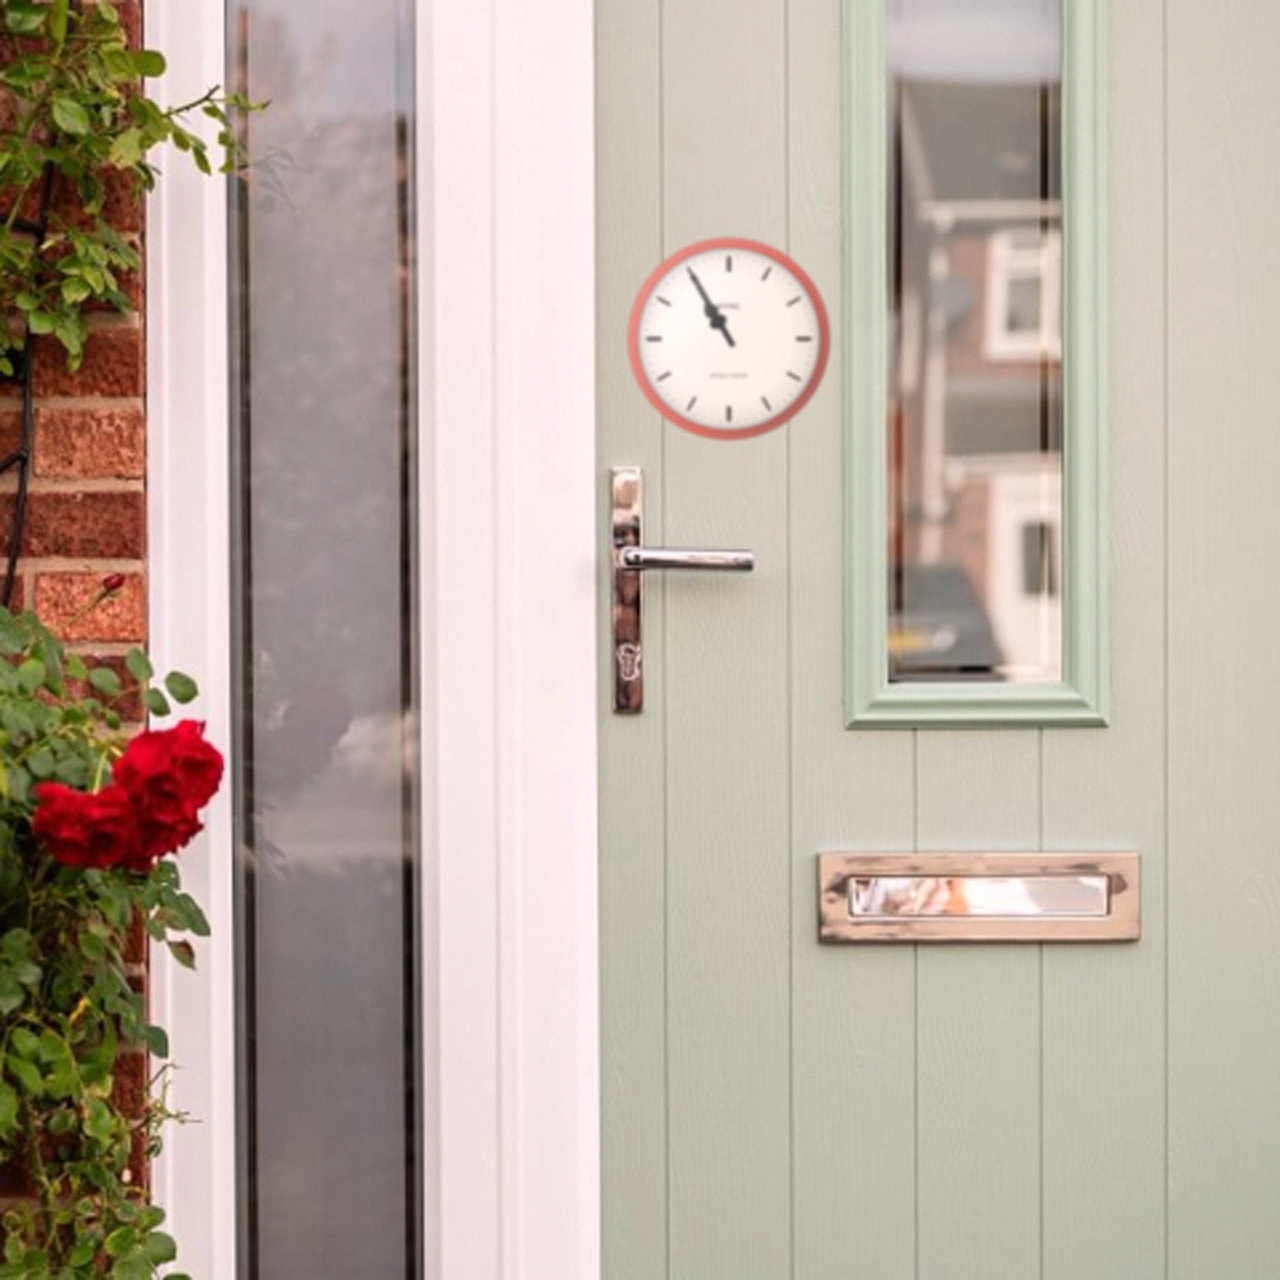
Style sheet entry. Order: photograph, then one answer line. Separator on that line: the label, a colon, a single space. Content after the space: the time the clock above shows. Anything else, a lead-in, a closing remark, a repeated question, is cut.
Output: 10:55
